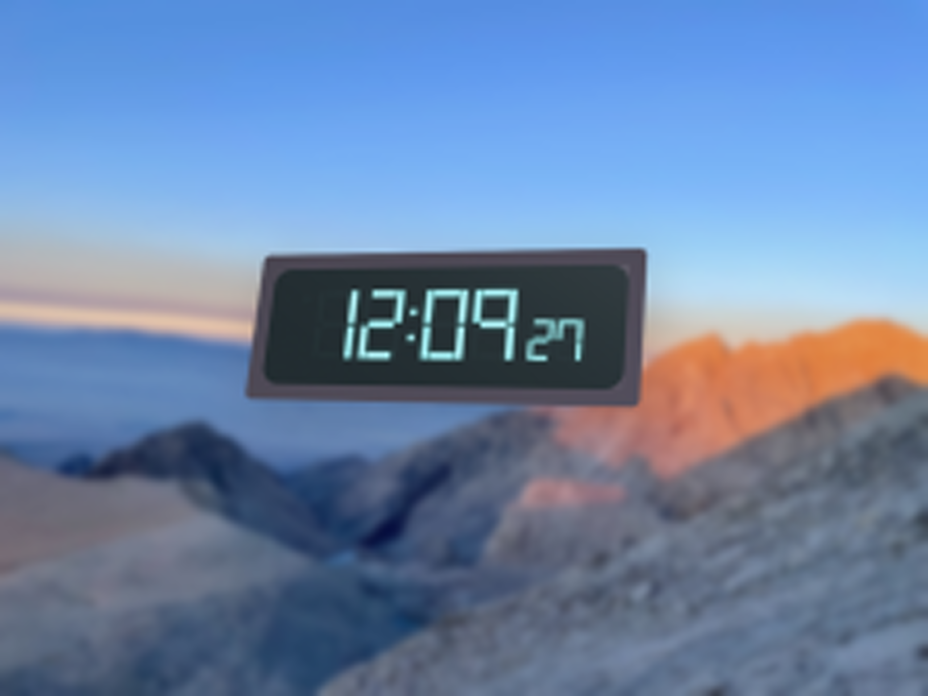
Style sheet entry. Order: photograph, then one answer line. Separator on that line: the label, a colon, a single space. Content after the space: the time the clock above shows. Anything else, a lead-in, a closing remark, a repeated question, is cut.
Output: 12:09:27
